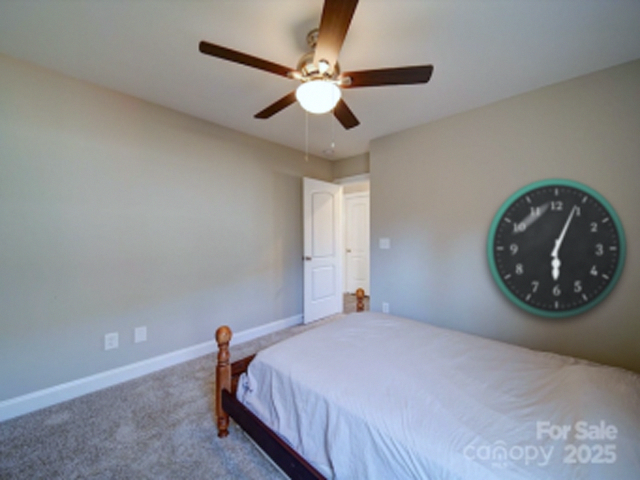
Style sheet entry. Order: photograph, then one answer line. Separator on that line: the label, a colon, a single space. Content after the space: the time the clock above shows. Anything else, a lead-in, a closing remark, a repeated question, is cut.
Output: 6:04
